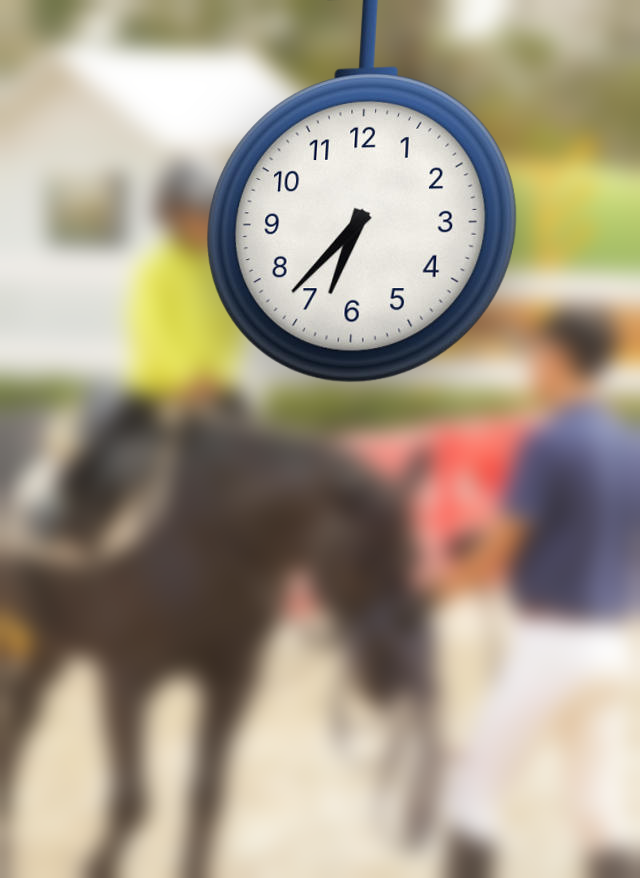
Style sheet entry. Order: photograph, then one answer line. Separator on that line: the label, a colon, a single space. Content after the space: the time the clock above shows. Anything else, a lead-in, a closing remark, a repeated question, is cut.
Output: 6:37
